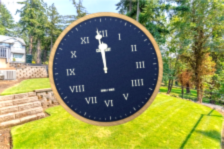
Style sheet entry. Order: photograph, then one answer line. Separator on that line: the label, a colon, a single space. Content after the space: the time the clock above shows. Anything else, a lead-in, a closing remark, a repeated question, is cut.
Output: 11:59
